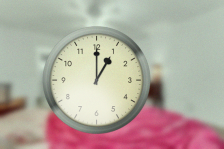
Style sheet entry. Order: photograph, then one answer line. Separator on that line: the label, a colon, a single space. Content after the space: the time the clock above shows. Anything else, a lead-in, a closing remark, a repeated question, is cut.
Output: 1:00
